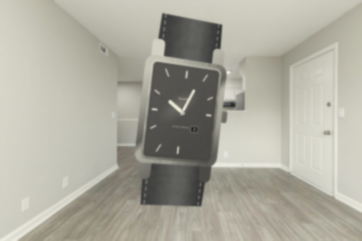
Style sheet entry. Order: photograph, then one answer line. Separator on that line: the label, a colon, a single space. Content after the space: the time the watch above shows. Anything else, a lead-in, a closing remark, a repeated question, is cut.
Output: 10:04
